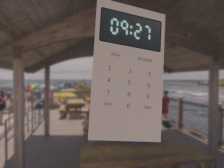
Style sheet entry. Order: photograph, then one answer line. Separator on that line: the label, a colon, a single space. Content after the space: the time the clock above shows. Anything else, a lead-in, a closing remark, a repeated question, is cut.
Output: 9:27
